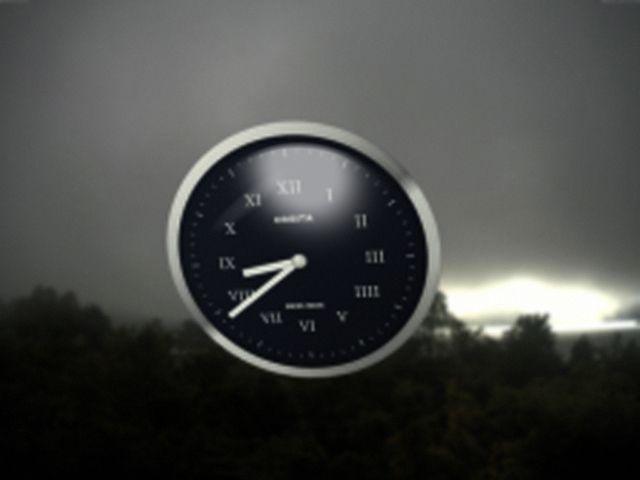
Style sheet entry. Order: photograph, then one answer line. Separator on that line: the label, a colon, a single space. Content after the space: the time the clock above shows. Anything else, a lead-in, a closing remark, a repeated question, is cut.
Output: 8:39
